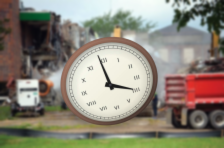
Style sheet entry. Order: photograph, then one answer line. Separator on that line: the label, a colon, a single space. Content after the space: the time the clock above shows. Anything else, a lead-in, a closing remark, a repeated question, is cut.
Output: 3:59
